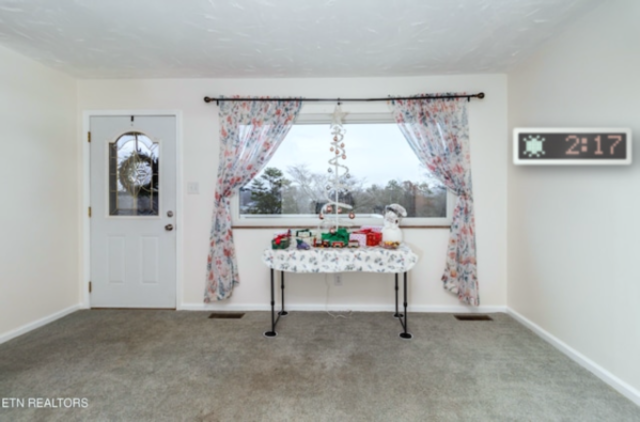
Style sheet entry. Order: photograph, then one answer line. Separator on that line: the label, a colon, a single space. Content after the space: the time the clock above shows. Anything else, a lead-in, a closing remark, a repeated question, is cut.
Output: 2:17
